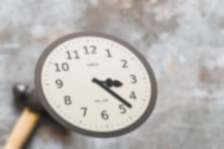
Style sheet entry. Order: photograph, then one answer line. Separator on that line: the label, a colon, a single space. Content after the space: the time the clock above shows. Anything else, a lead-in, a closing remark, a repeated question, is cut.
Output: 3:23
